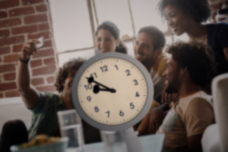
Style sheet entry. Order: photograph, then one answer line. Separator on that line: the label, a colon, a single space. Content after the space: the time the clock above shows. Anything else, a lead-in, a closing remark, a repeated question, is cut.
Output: 9:53
